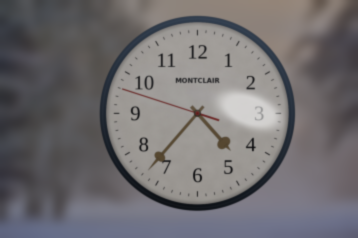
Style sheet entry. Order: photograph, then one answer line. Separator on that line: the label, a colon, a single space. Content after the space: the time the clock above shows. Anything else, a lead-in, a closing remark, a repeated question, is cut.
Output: 4:36:48
